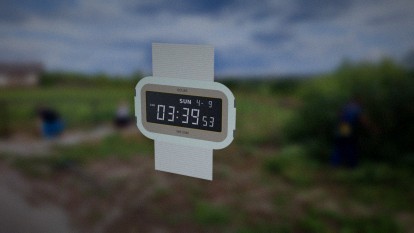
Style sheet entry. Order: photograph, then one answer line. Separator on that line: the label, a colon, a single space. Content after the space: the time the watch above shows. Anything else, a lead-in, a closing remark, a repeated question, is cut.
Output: 3:39:53
